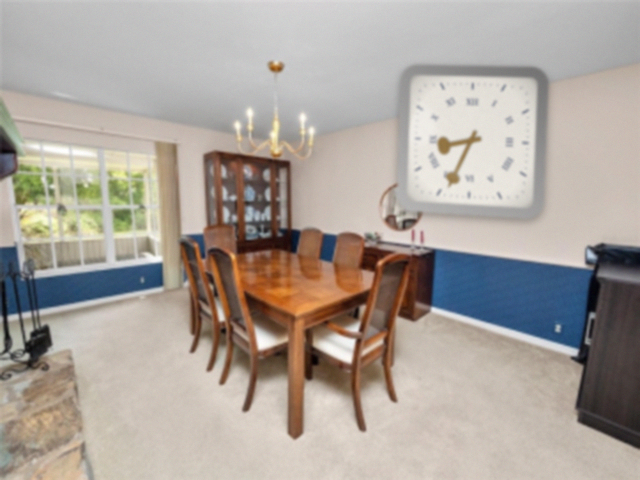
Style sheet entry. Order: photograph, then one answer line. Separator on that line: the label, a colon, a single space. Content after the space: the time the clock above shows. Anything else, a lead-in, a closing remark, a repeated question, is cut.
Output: 8:34
